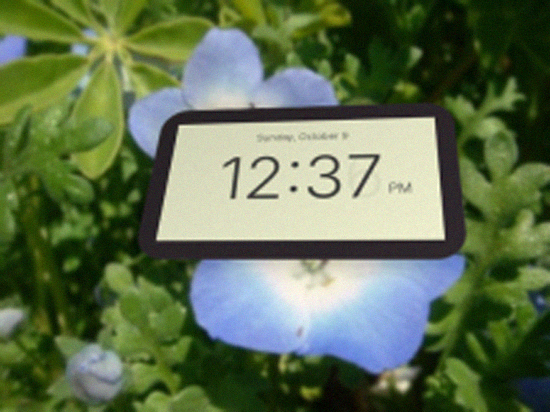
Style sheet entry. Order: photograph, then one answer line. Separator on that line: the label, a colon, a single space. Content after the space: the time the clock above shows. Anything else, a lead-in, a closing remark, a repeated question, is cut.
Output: 12:37
